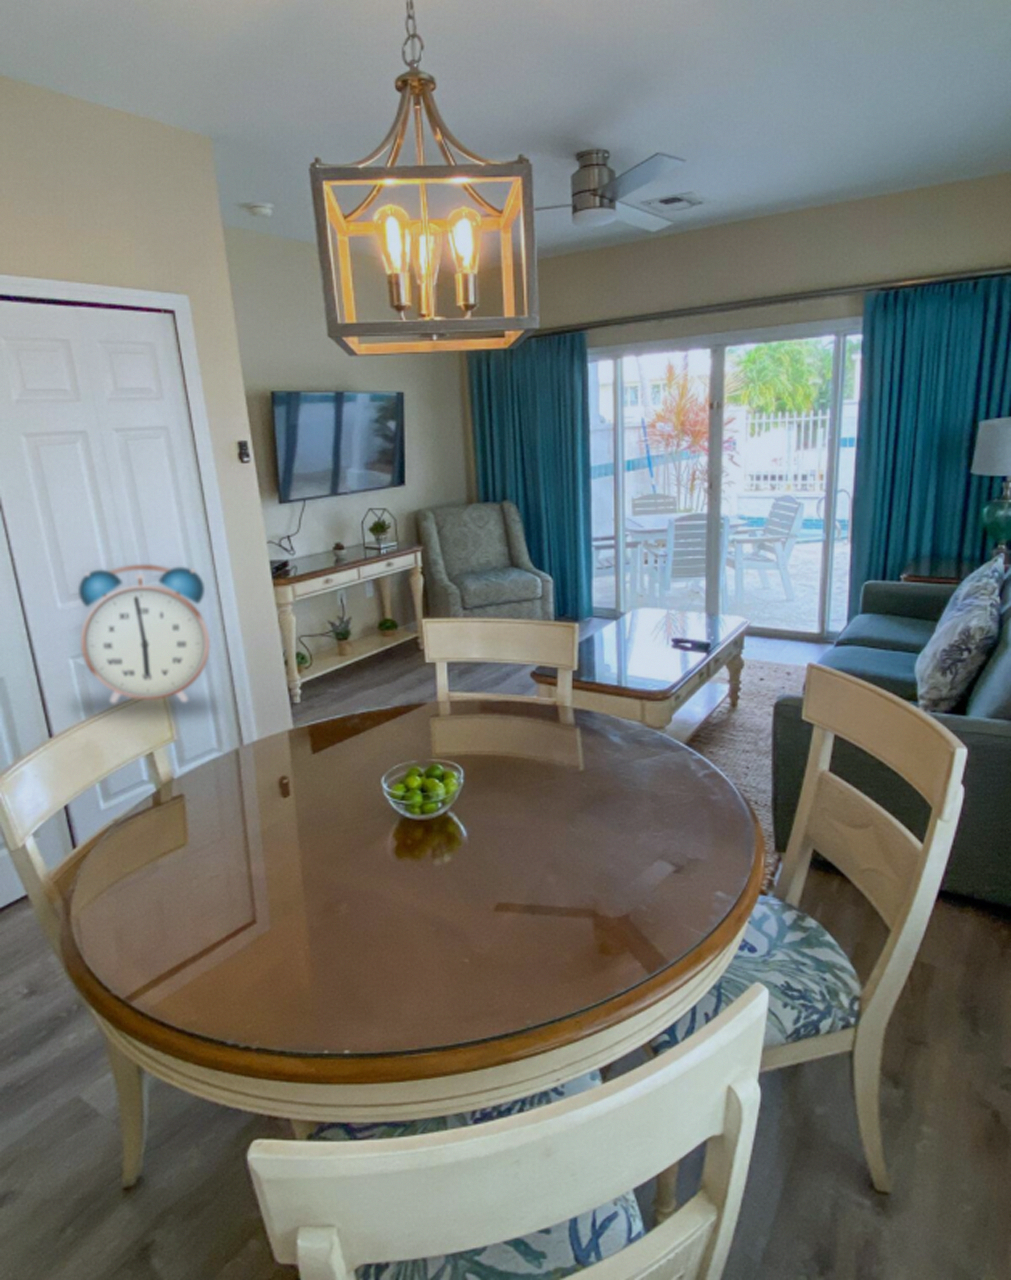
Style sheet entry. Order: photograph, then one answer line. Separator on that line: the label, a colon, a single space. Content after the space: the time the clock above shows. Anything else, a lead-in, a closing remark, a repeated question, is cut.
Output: 5:59
